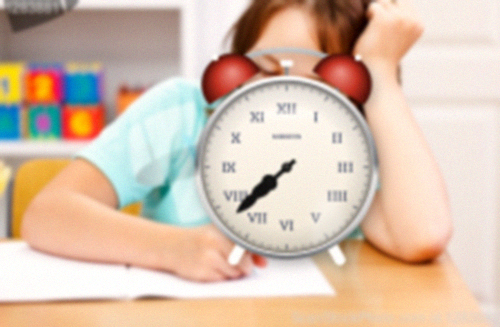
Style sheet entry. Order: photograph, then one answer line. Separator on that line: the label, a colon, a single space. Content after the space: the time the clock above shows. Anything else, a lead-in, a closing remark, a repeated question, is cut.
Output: 7:38
